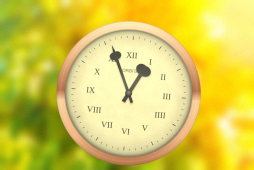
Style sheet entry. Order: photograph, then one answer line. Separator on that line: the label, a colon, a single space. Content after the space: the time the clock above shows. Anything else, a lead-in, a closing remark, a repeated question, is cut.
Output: 12:56
